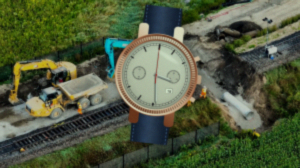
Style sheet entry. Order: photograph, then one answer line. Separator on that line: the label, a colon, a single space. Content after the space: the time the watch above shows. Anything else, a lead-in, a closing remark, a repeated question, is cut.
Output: 3:29
